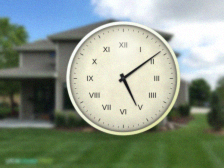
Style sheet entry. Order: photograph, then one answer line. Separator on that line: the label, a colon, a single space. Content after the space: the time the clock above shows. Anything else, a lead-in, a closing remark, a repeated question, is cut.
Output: 5:09
